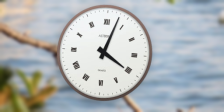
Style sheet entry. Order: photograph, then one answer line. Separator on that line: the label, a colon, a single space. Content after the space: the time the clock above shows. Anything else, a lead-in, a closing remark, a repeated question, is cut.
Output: 4:03
